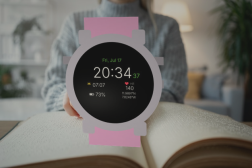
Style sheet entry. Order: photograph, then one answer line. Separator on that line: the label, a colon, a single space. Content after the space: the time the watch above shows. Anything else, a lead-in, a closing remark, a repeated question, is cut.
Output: 20:34
